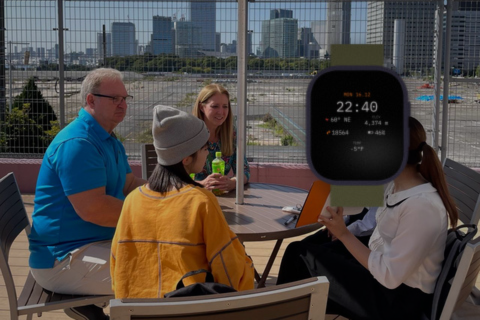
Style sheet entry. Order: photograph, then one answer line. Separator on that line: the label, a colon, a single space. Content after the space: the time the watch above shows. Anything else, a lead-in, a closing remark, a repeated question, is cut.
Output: 22:40
